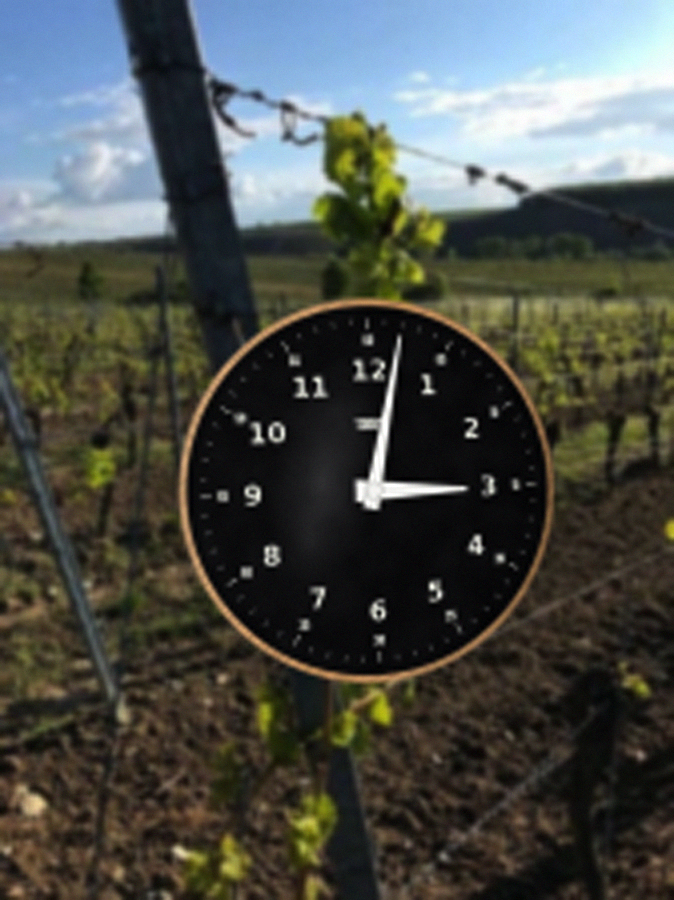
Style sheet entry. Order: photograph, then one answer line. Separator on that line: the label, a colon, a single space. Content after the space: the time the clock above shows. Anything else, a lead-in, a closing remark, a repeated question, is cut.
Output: 3:02
